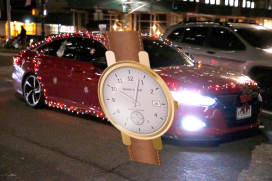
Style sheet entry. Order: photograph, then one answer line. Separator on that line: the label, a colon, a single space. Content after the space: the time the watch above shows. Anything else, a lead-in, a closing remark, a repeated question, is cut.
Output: 10:03
